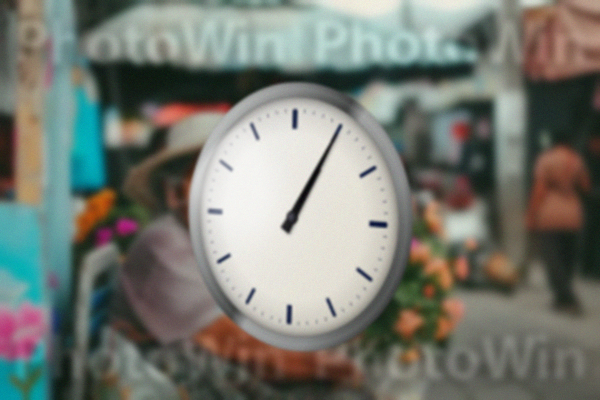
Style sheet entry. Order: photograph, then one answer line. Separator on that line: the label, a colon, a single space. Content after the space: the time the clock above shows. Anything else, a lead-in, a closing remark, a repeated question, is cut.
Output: 1:05
